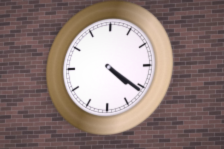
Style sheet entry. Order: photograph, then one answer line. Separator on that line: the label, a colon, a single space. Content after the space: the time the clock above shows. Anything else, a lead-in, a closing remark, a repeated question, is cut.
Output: 4:21
